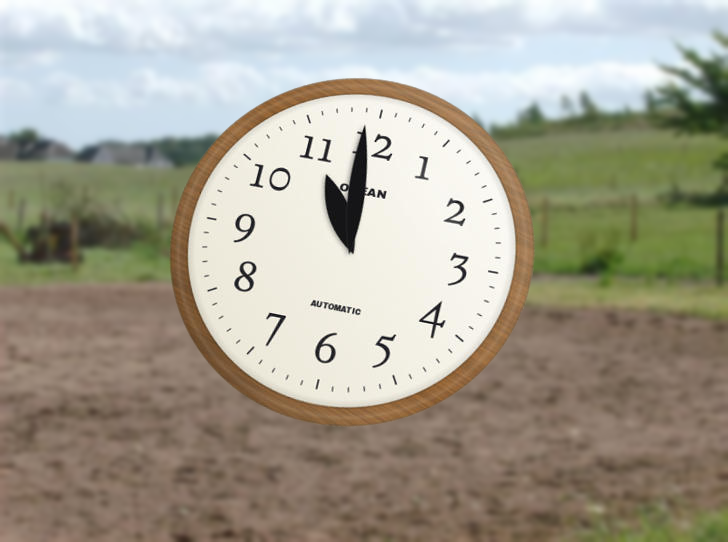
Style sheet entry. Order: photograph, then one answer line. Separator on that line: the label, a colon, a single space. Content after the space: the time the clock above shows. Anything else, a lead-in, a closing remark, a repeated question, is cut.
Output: 10:59
